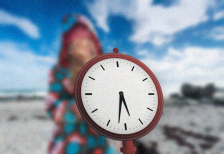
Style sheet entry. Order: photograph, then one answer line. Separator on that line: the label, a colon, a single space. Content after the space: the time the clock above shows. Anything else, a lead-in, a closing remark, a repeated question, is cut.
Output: 5:32
